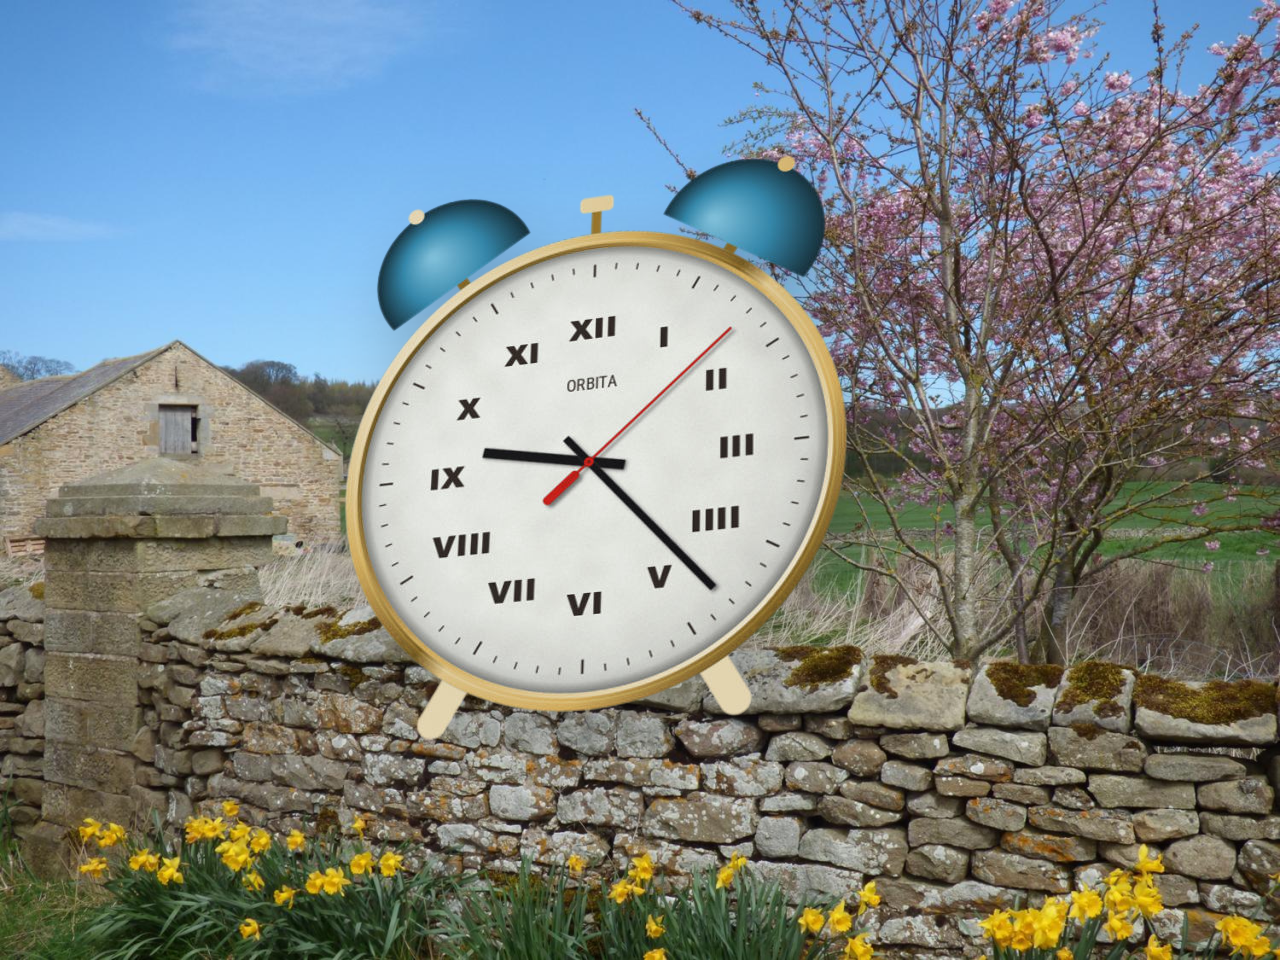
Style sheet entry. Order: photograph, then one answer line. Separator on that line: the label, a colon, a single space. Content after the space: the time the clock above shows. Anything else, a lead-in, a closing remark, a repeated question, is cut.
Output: 9:23:08
